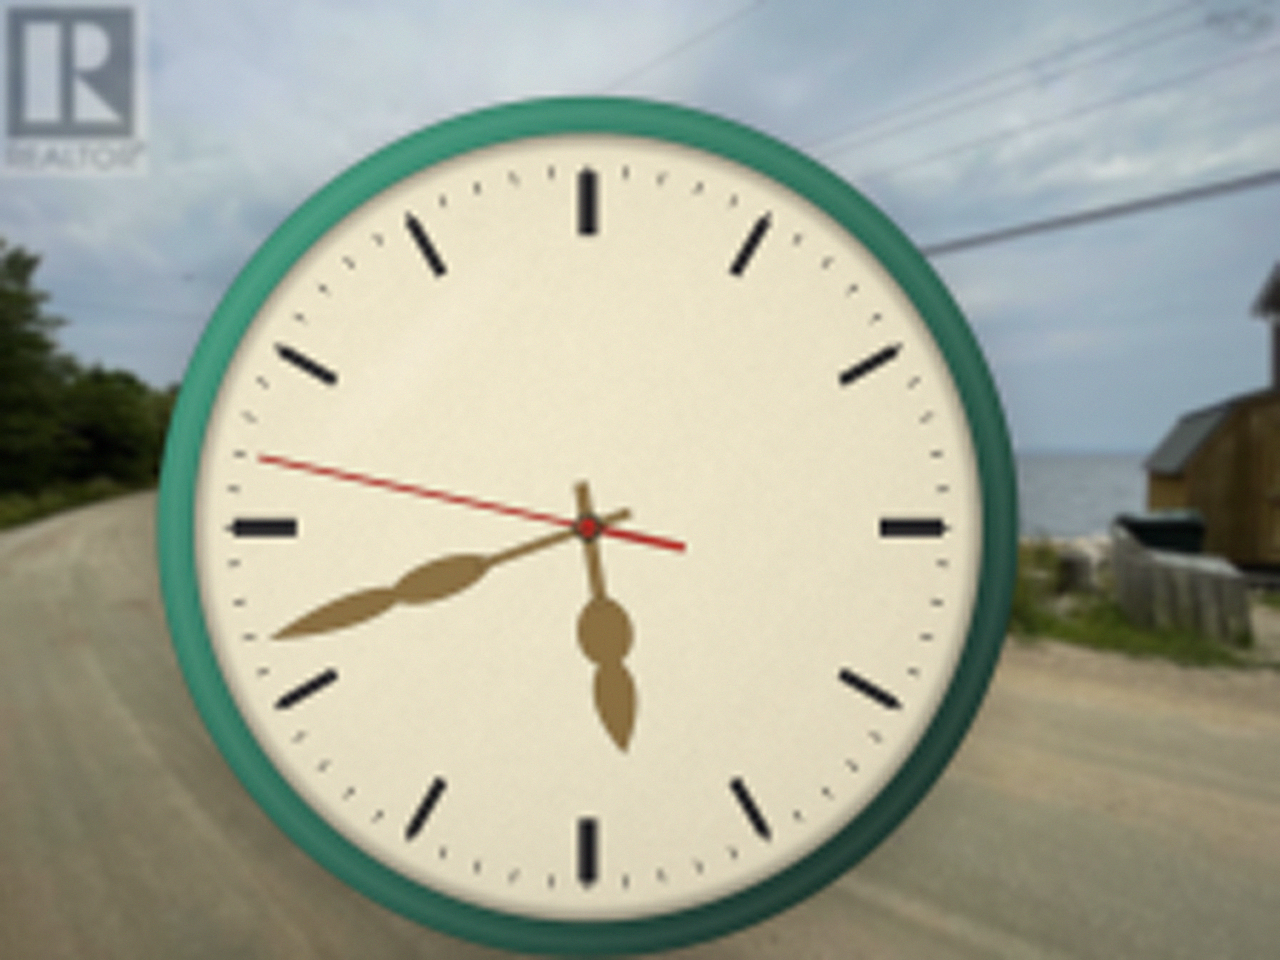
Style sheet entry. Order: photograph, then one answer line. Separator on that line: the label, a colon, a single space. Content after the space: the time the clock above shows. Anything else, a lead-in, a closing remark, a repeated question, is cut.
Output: 5:41:47
